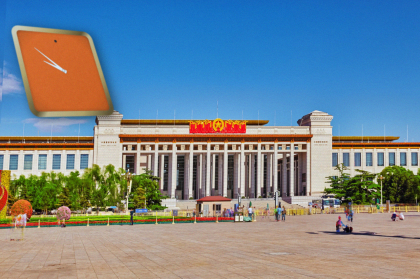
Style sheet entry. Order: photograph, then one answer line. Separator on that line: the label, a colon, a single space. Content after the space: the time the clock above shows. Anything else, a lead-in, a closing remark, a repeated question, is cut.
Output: 9:52
